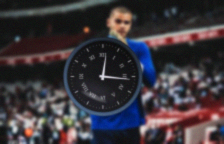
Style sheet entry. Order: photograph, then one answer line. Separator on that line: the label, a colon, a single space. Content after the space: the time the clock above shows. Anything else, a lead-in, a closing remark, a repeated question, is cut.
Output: 12:16
